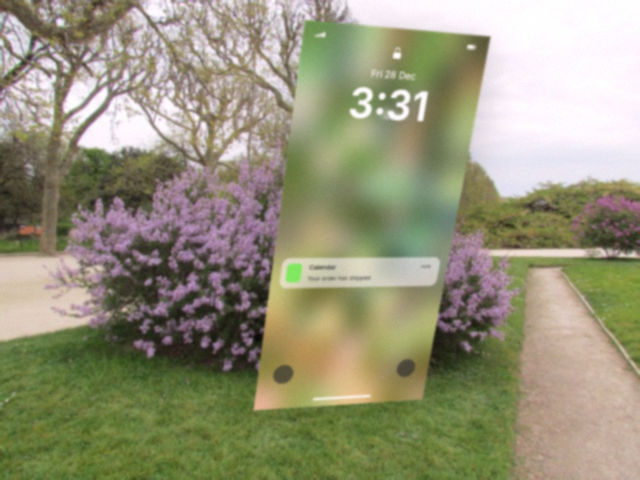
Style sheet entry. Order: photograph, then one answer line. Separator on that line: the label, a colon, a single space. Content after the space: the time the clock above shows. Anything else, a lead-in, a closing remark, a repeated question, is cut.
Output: 3:31
